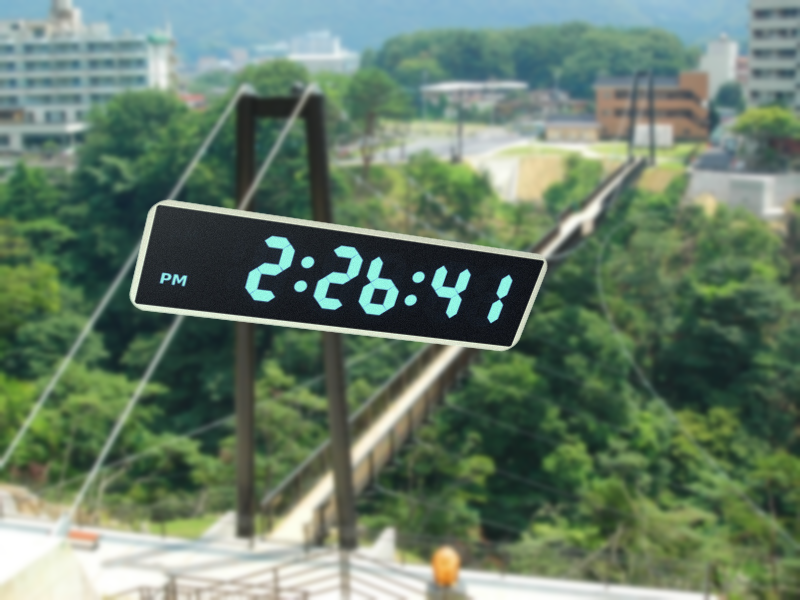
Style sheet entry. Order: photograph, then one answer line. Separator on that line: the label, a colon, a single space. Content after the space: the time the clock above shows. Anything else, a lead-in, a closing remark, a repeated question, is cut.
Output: 2:26:41
